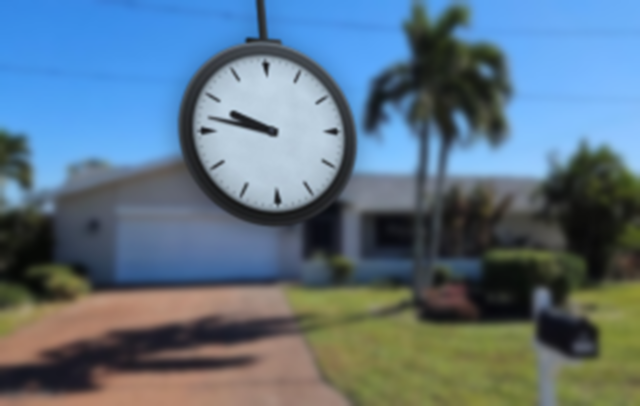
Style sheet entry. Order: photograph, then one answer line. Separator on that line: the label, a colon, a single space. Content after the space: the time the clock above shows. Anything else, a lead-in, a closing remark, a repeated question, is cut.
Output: 9:47
